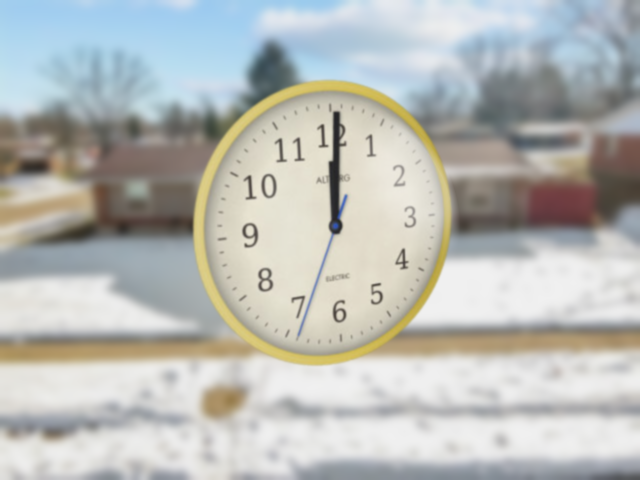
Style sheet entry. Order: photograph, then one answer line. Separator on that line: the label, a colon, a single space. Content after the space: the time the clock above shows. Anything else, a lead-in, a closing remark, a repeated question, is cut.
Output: 12:00:34
